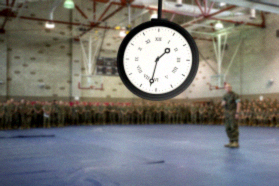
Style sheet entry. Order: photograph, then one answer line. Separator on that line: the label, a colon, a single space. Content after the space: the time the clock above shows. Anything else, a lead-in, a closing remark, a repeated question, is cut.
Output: 1:32
